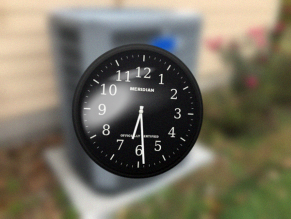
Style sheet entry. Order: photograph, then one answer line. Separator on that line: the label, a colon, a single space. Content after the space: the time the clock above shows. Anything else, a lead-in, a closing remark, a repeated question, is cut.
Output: 6:29
